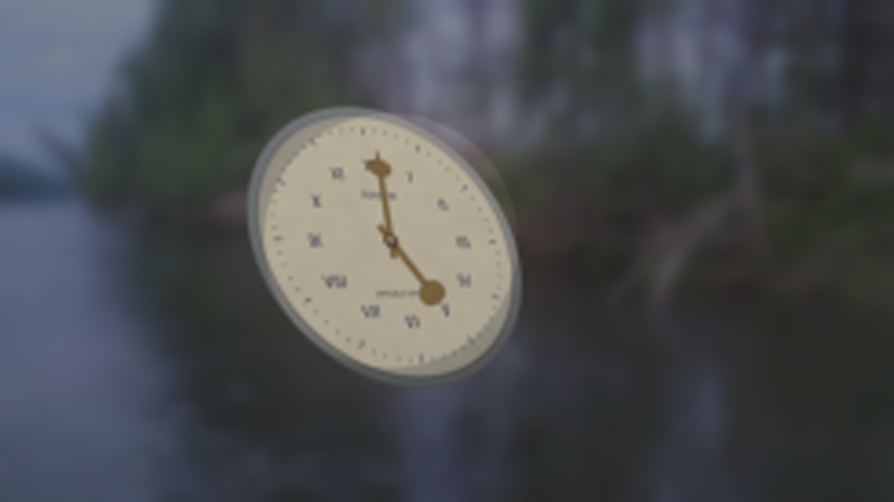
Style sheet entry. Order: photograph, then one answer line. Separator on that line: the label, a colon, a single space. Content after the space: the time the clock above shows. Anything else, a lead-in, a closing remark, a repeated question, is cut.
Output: 5:01
